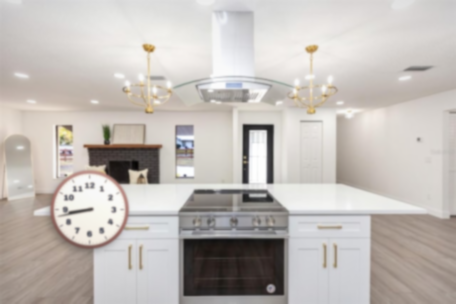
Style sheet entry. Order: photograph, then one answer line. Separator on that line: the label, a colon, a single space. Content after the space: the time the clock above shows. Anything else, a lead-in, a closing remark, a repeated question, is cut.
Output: 8:43
